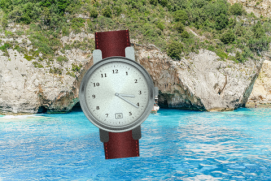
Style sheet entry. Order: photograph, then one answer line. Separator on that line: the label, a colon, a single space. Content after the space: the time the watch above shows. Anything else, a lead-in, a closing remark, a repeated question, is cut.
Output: 3:21
